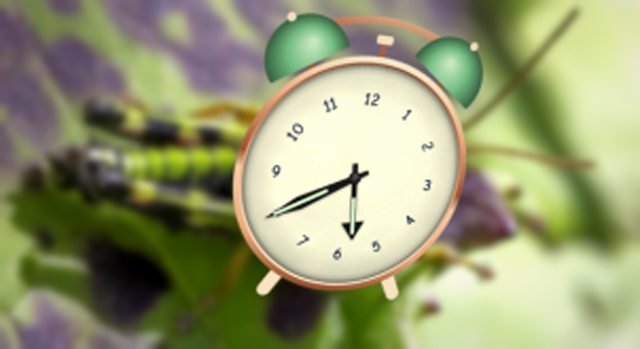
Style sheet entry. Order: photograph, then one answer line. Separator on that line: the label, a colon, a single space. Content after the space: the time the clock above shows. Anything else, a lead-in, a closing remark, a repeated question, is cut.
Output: 5:40
